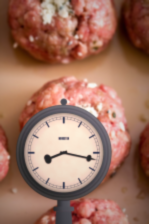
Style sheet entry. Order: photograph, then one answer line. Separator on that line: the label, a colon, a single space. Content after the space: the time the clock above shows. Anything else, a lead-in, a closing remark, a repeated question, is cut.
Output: 8:17
